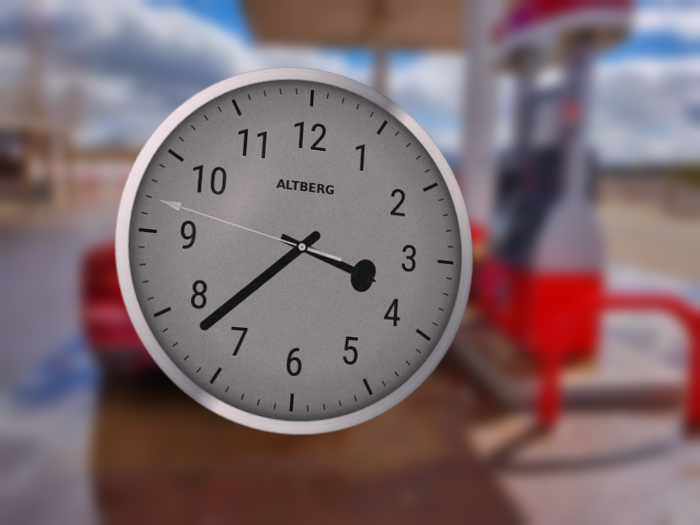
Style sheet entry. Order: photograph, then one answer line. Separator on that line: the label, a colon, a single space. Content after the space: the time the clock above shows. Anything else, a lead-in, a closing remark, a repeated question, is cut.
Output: 3:37:47
